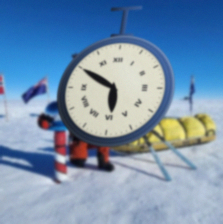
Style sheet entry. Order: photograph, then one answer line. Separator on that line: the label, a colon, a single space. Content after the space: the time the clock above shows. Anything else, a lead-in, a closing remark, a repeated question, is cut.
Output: 5:50
